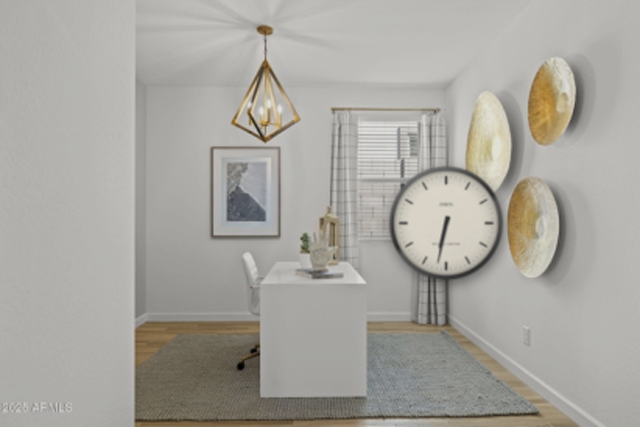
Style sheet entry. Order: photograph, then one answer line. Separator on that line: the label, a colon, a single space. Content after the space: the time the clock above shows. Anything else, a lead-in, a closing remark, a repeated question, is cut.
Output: 6:32
